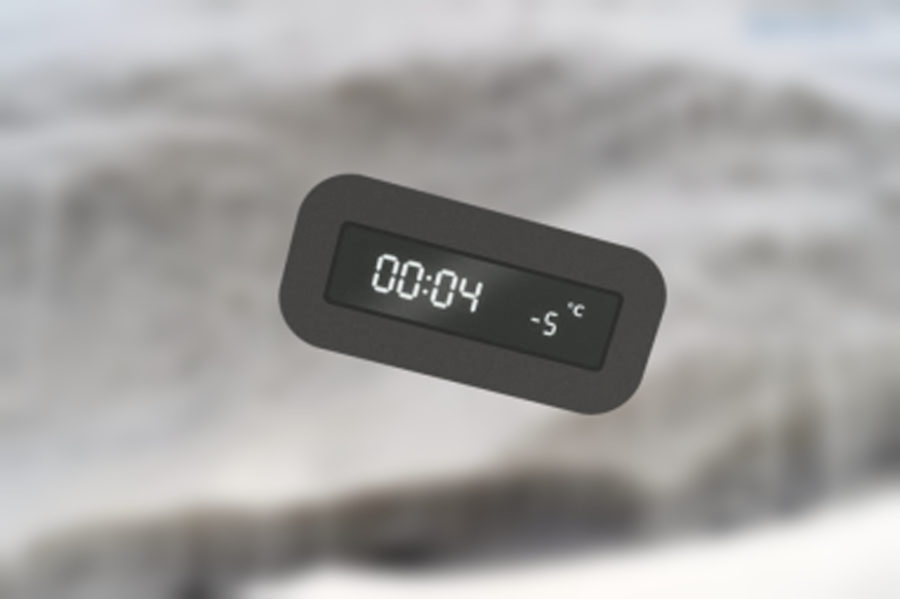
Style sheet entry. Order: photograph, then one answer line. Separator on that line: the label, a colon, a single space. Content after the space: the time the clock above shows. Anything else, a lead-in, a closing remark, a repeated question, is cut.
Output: 0:04
